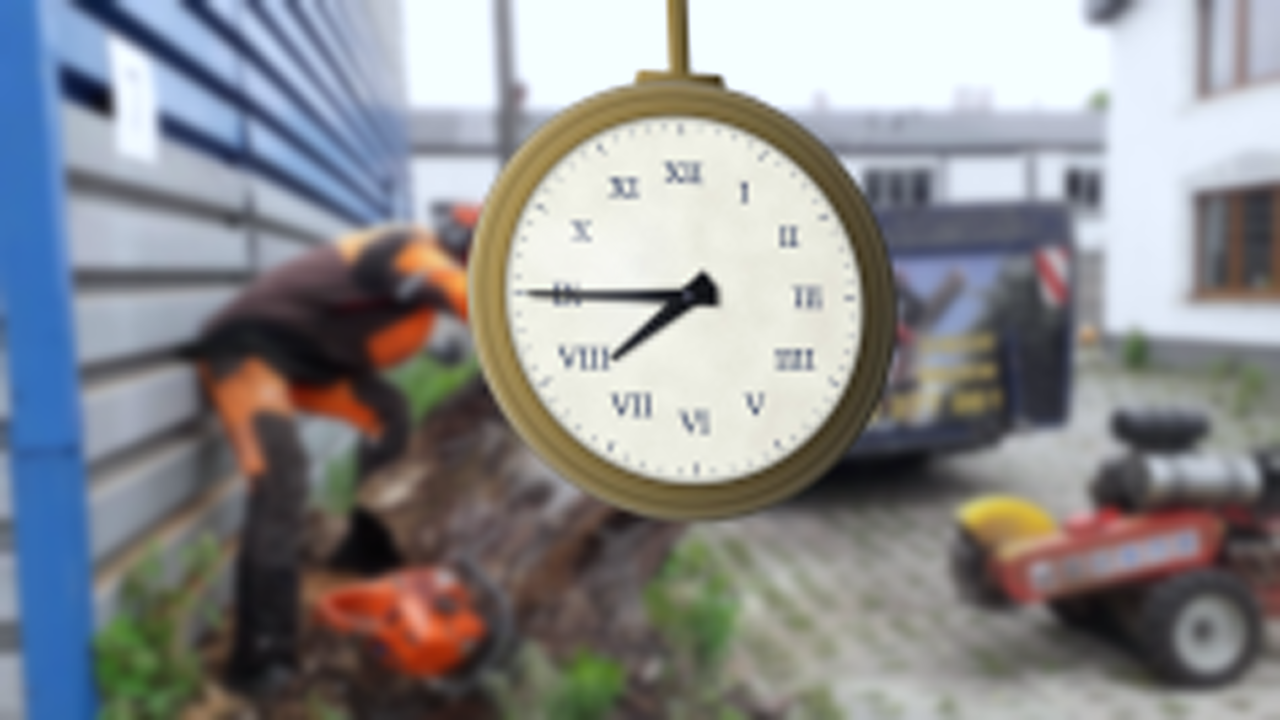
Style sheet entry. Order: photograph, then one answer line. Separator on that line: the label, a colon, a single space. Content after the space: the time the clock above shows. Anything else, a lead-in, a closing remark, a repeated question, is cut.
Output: 7:45
